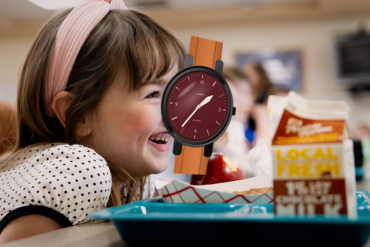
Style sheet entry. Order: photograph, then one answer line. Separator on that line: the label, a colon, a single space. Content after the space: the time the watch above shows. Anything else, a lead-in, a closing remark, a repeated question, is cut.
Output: 1:36
